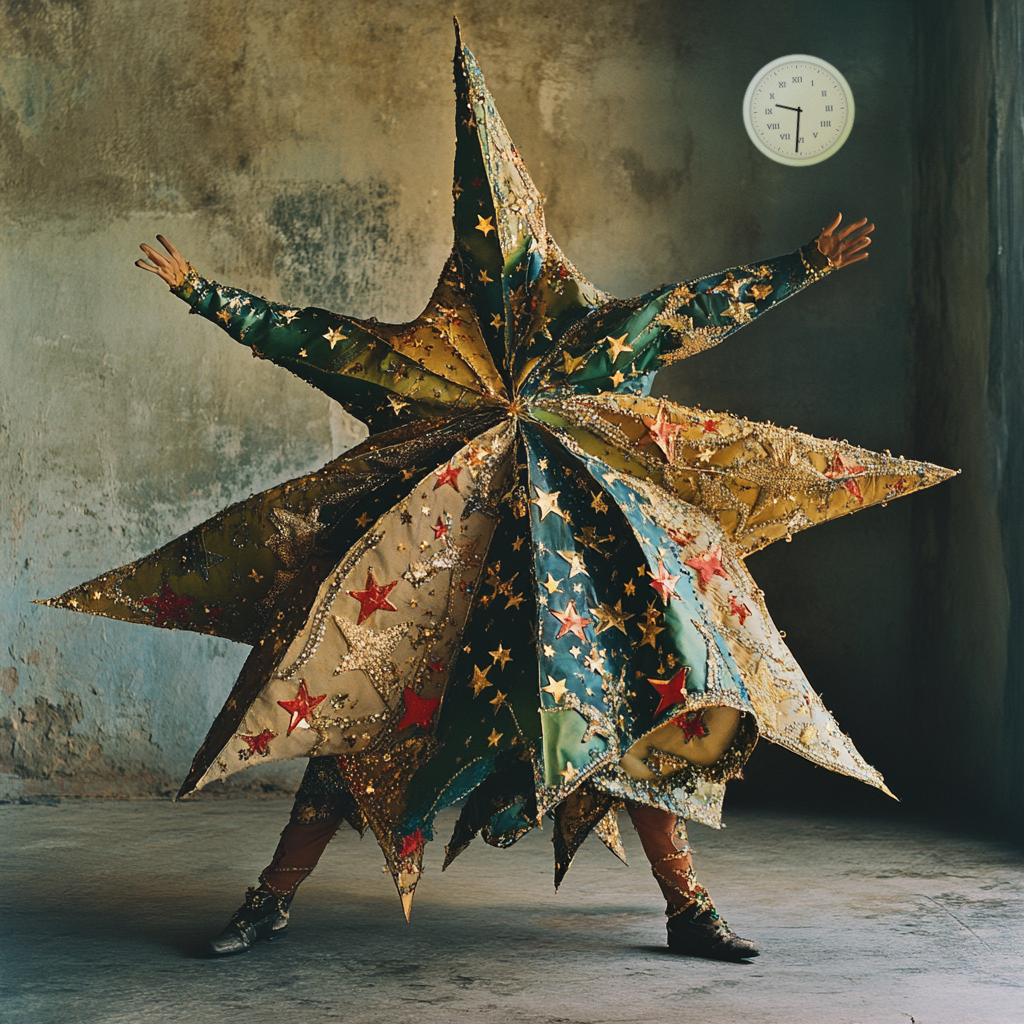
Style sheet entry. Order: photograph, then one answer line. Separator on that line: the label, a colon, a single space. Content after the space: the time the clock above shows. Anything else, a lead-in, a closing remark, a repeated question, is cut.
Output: 9:31
